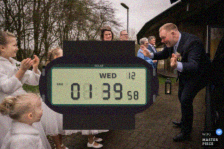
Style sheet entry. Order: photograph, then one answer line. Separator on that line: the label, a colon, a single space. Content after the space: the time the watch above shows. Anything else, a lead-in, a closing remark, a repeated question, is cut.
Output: 1:39:58
